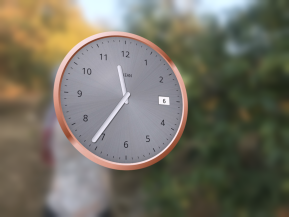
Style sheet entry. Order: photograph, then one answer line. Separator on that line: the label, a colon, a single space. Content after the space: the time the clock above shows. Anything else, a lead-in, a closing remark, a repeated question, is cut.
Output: 11:36
